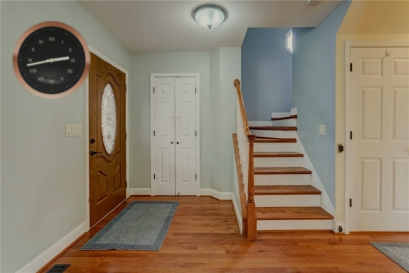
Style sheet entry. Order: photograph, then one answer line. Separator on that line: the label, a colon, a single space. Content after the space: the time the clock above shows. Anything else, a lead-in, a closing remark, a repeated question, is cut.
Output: 2:43
